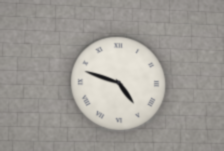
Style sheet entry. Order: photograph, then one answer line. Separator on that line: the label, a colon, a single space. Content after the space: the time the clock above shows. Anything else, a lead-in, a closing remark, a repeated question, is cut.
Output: 4:48
